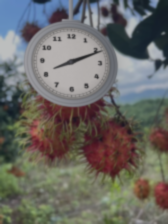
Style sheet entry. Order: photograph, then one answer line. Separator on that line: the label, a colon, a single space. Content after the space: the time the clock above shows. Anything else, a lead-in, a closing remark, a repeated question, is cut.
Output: 8:11
